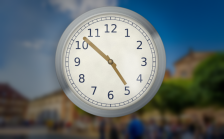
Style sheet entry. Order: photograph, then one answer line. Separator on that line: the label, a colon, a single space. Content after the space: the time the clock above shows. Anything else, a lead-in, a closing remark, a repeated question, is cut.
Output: 4:52
